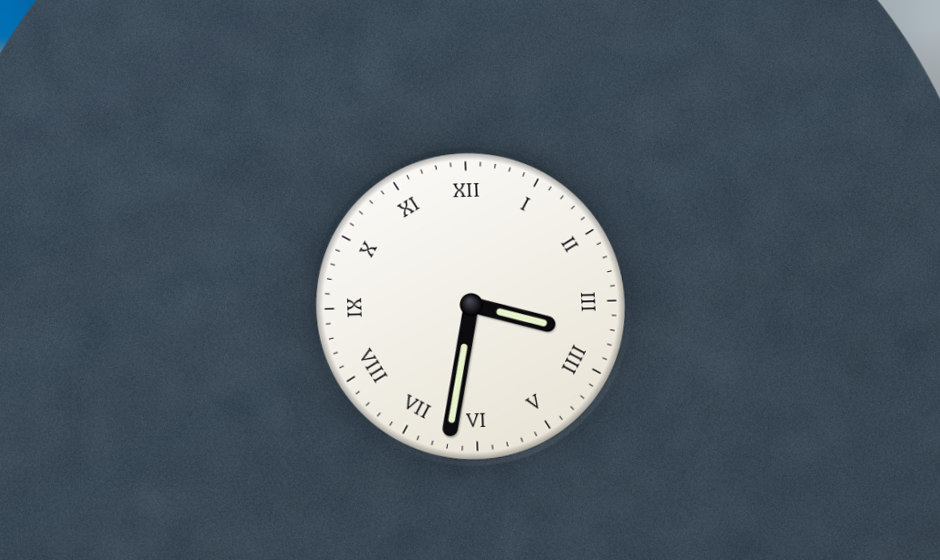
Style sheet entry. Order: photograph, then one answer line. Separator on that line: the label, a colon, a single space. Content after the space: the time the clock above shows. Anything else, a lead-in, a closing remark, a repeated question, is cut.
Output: 3:32
